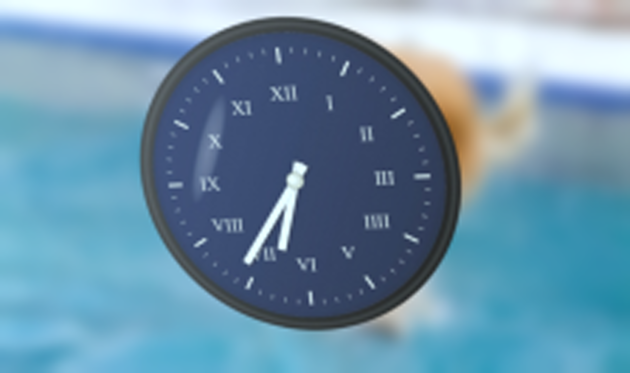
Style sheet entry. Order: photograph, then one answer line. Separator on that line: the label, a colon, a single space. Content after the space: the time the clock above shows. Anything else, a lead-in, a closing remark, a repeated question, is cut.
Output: 6:36
